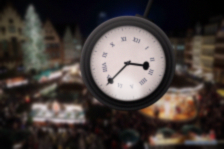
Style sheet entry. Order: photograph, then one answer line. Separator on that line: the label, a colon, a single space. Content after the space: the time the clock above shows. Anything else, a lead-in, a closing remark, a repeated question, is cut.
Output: 2:34
